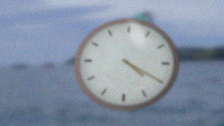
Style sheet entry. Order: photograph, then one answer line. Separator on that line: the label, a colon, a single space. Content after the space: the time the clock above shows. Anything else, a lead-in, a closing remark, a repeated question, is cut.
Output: 4:20
